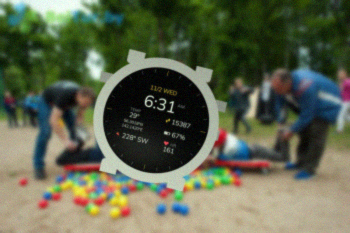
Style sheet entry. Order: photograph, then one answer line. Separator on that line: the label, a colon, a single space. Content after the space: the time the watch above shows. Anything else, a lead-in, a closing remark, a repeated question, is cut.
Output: 6:31
